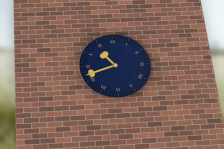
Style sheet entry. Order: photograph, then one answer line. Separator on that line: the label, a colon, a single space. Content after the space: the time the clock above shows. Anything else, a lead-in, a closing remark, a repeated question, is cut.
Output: 10:42
